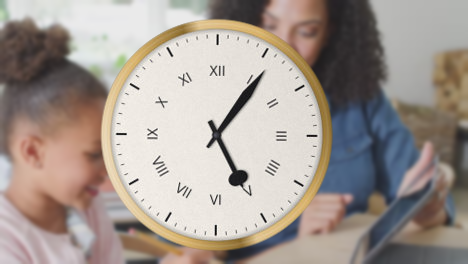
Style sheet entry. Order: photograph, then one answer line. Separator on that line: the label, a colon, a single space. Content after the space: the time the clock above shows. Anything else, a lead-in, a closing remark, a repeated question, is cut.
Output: 5:06
